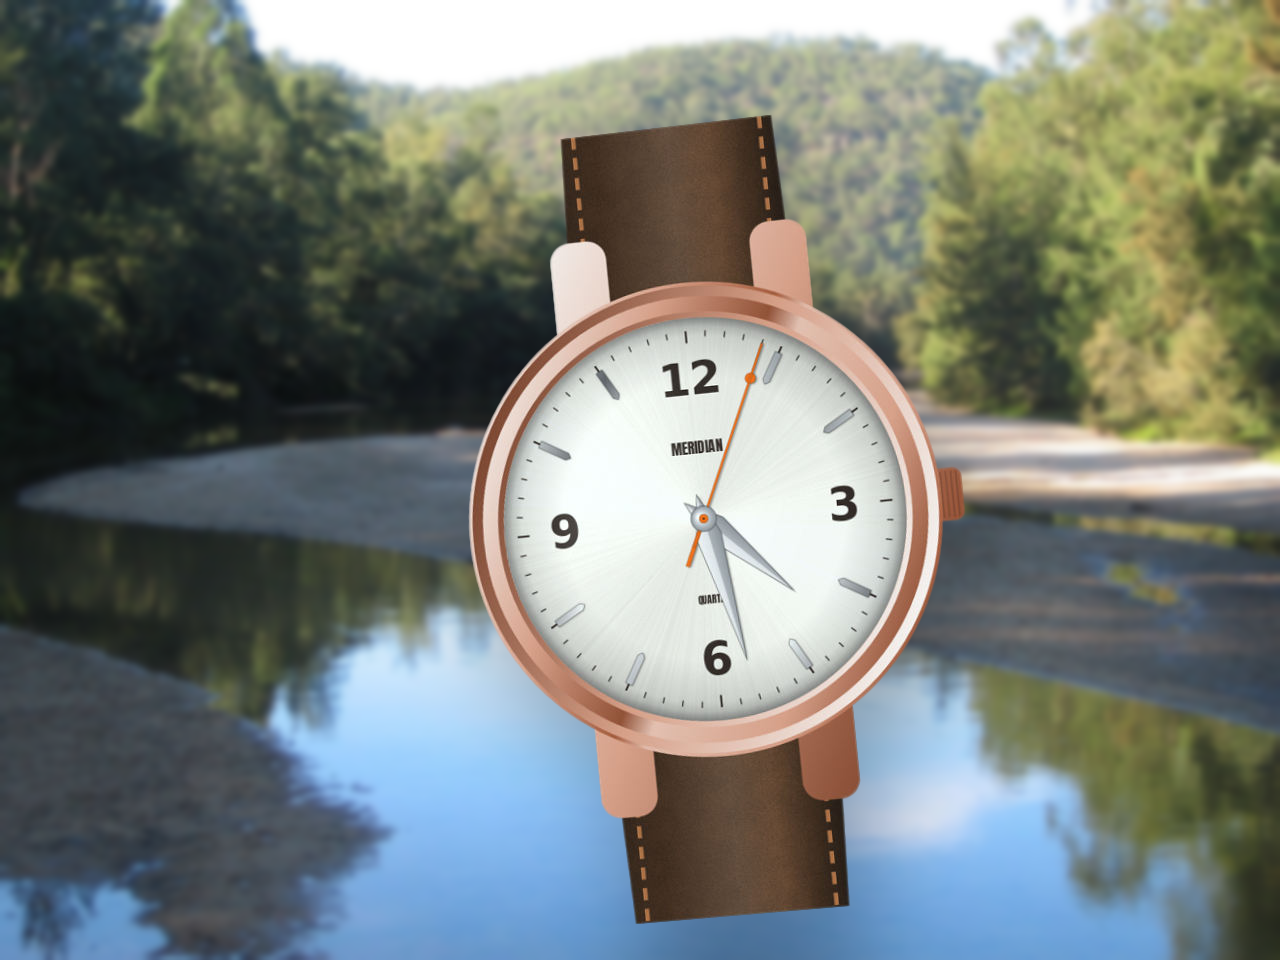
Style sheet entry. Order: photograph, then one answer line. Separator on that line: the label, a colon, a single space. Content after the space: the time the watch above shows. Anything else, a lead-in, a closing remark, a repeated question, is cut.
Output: 4:28:04
